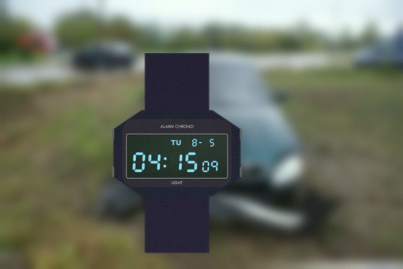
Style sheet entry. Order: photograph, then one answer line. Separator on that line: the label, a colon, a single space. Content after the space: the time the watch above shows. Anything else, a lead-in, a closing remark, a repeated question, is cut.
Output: 4:15:09
